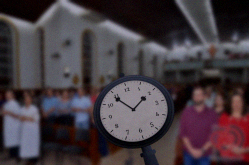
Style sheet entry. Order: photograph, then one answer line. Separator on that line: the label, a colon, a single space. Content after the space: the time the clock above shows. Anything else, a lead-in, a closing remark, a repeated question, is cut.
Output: 1:54
